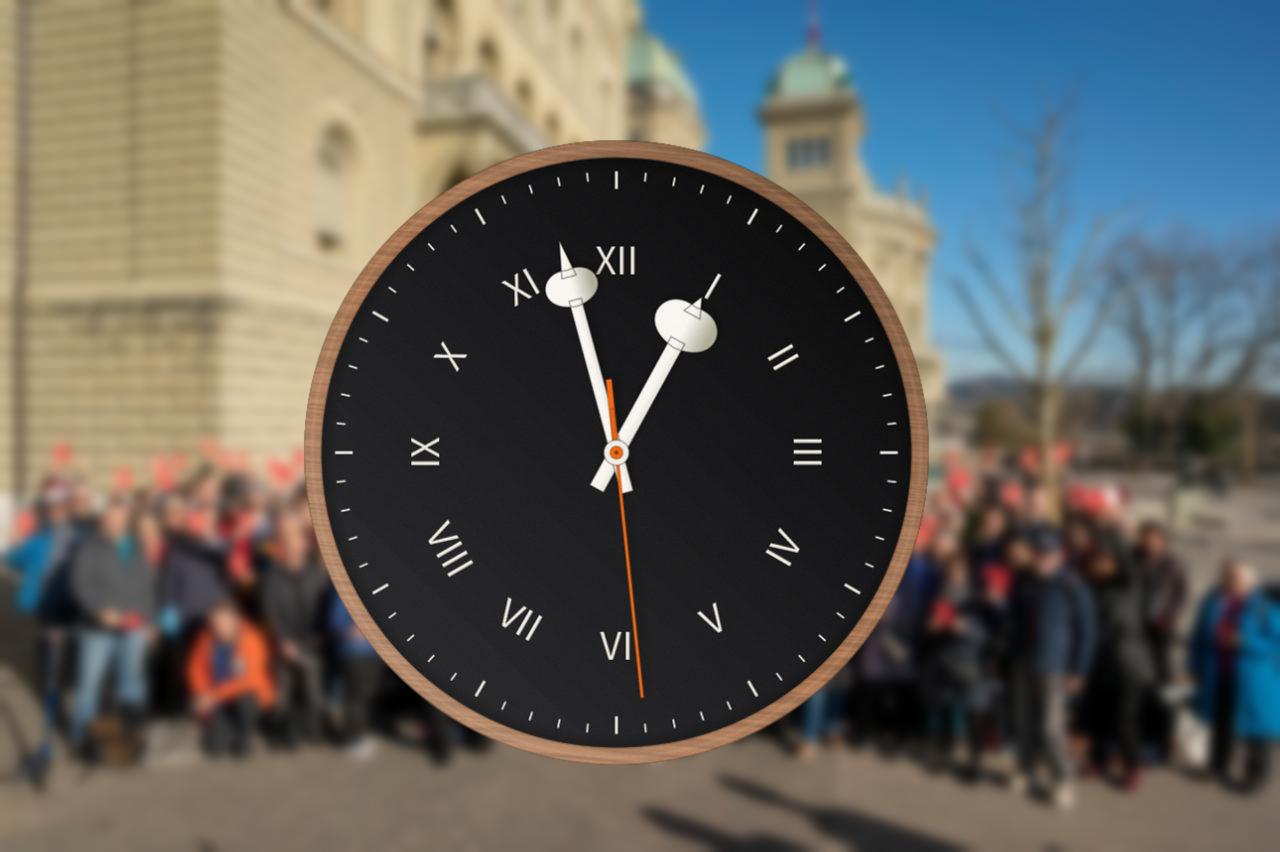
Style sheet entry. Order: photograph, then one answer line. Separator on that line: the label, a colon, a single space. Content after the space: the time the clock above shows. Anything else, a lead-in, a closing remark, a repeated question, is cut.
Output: 12:57:29
